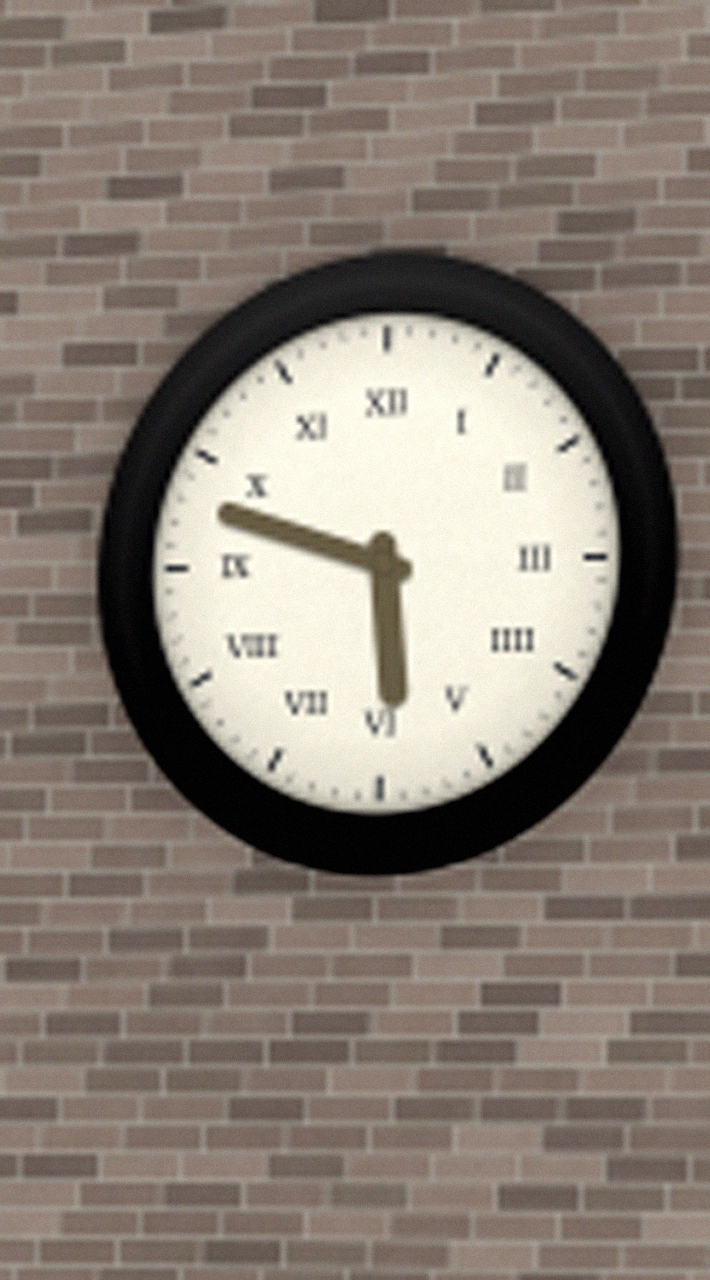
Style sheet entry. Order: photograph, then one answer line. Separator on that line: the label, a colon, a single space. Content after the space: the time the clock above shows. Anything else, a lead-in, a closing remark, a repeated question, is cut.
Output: 5:48
